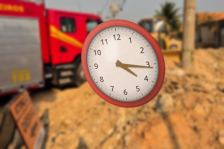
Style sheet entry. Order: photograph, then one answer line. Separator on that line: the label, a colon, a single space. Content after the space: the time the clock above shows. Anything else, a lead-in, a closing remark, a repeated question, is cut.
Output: 4:16
